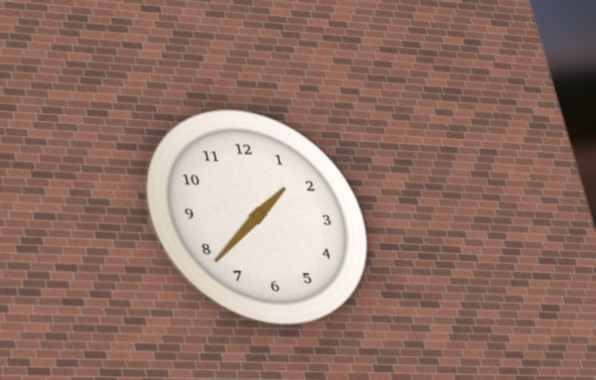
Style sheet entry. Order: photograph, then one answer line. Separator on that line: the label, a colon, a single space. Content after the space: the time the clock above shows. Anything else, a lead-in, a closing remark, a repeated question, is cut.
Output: 1:38
